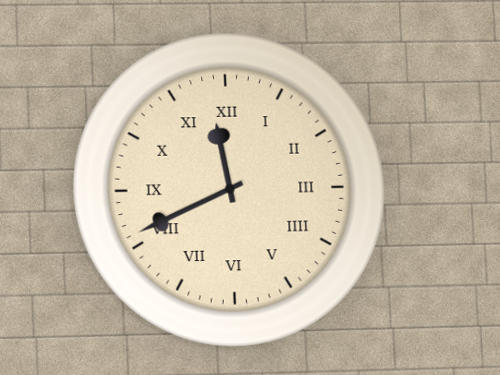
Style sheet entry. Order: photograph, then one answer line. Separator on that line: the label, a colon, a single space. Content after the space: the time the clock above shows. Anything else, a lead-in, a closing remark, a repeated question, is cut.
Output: 11:41
